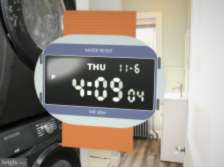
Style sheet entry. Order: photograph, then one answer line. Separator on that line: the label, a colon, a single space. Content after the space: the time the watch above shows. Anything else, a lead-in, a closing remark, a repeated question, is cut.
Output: 4:09:04
